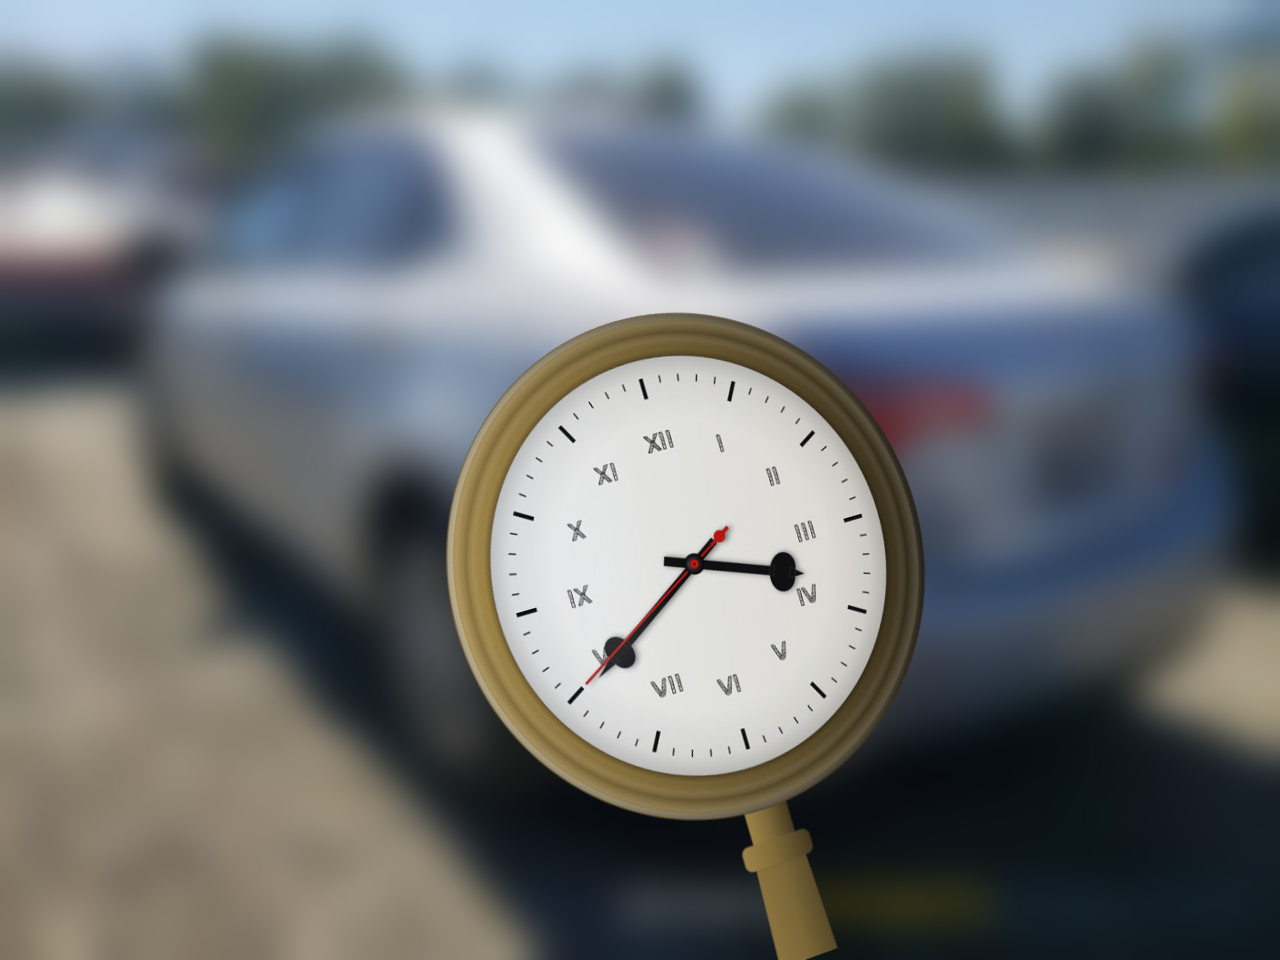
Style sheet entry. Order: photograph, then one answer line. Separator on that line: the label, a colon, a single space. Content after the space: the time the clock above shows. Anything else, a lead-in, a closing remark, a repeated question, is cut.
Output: 3:39:40
